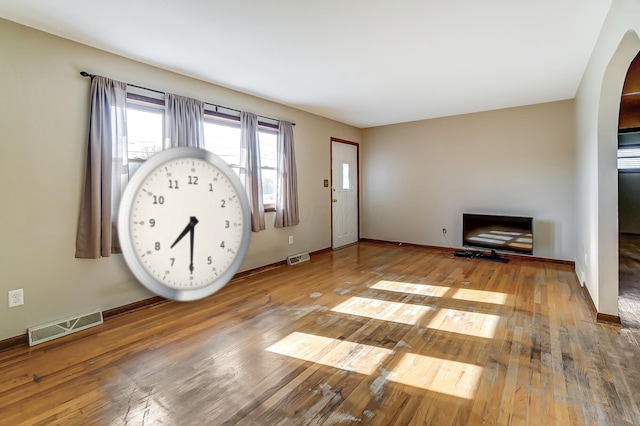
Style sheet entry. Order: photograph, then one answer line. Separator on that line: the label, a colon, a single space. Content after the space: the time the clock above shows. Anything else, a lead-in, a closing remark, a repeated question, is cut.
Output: 7:30
